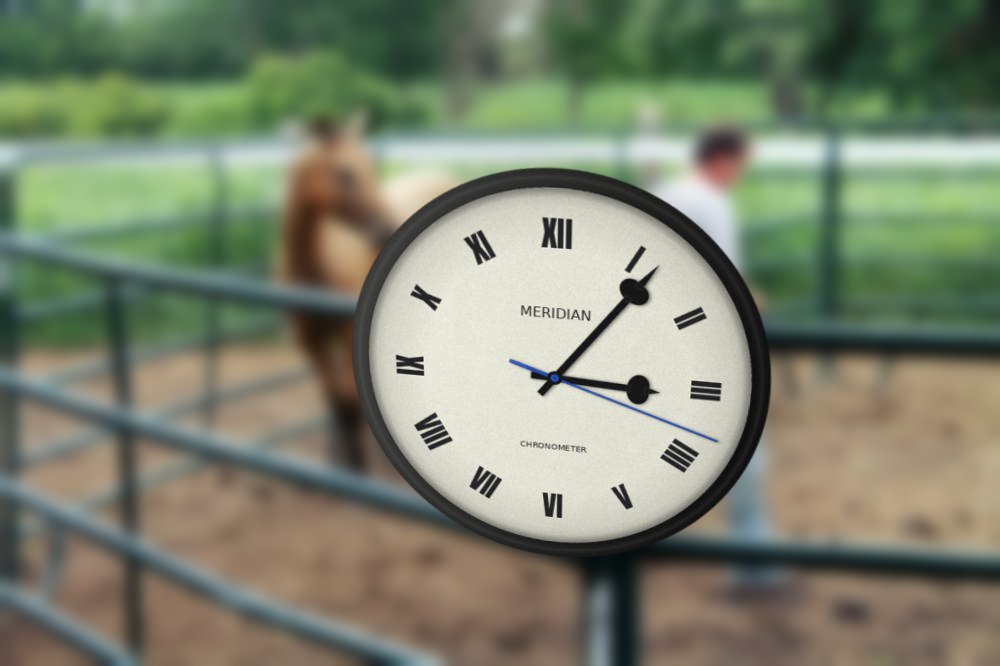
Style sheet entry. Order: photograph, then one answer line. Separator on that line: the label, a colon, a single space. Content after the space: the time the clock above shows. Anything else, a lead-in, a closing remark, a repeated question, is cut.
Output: 3:06:18
